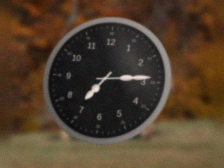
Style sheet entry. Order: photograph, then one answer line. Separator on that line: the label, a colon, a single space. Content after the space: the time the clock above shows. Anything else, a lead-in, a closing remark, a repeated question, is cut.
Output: 7:14
